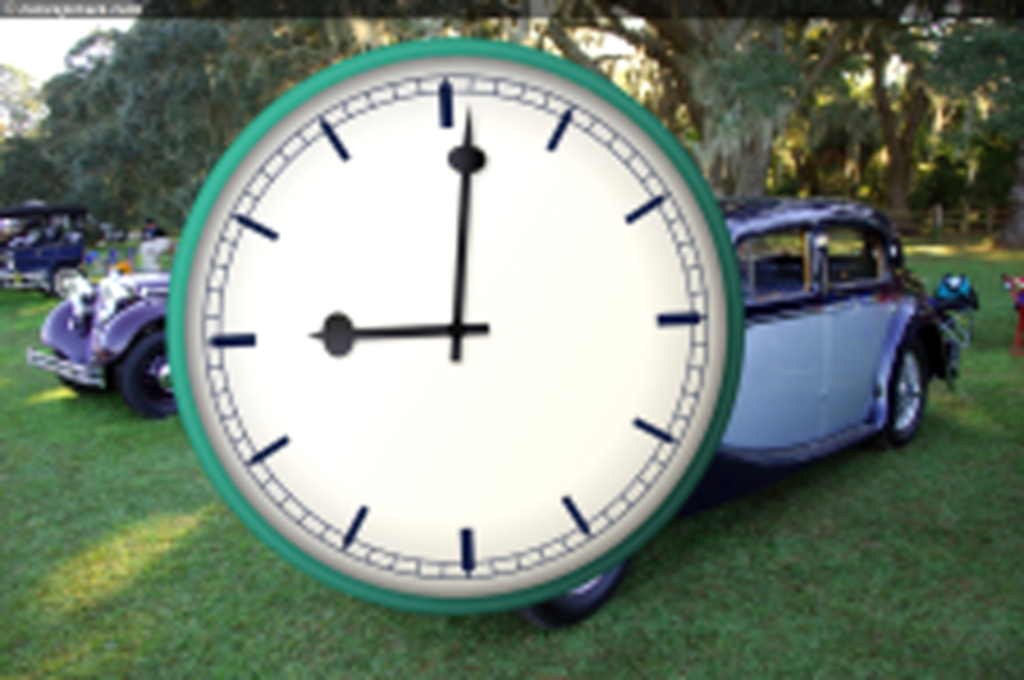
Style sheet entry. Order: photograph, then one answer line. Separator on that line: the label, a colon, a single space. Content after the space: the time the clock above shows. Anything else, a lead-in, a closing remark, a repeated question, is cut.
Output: 9:01
